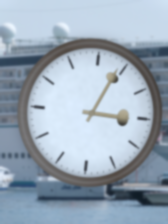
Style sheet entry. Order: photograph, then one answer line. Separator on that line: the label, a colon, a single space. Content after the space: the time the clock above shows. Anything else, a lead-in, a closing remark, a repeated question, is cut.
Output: 3:04
